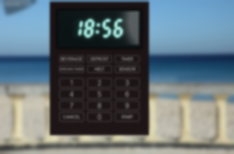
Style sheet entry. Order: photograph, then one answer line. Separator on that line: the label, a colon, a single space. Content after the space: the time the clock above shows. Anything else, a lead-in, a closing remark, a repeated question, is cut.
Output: 18:56
